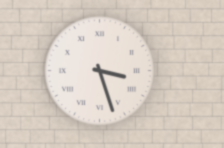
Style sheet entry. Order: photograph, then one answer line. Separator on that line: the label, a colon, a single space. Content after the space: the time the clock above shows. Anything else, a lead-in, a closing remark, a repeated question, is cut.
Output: 3:27
